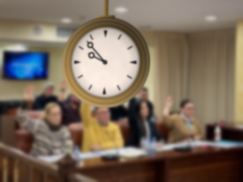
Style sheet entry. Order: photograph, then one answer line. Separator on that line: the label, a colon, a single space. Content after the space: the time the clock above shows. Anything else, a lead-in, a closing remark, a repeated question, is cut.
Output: 9:53
